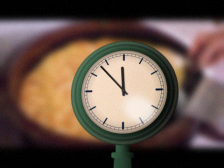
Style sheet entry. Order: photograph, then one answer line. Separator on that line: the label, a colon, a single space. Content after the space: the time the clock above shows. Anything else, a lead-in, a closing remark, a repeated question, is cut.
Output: 11:53
